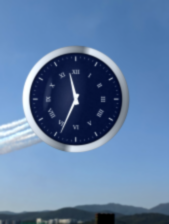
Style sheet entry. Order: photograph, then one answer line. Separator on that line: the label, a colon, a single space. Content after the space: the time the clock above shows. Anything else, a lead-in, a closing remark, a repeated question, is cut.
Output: 11:34
